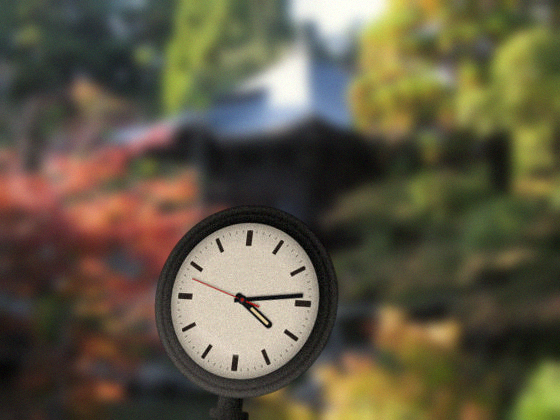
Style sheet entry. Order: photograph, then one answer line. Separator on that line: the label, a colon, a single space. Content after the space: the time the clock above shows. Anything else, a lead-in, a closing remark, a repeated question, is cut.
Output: 4:13:48
